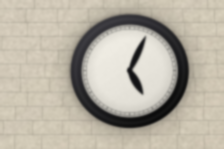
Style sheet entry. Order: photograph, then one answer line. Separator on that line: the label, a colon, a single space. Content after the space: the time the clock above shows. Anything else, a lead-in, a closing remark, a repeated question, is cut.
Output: 5:04
